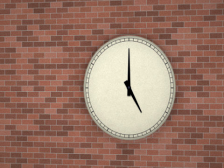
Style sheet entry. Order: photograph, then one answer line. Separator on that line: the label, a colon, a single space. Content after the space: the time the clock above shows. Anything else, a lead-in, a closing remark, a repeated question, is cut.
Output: 5:00
